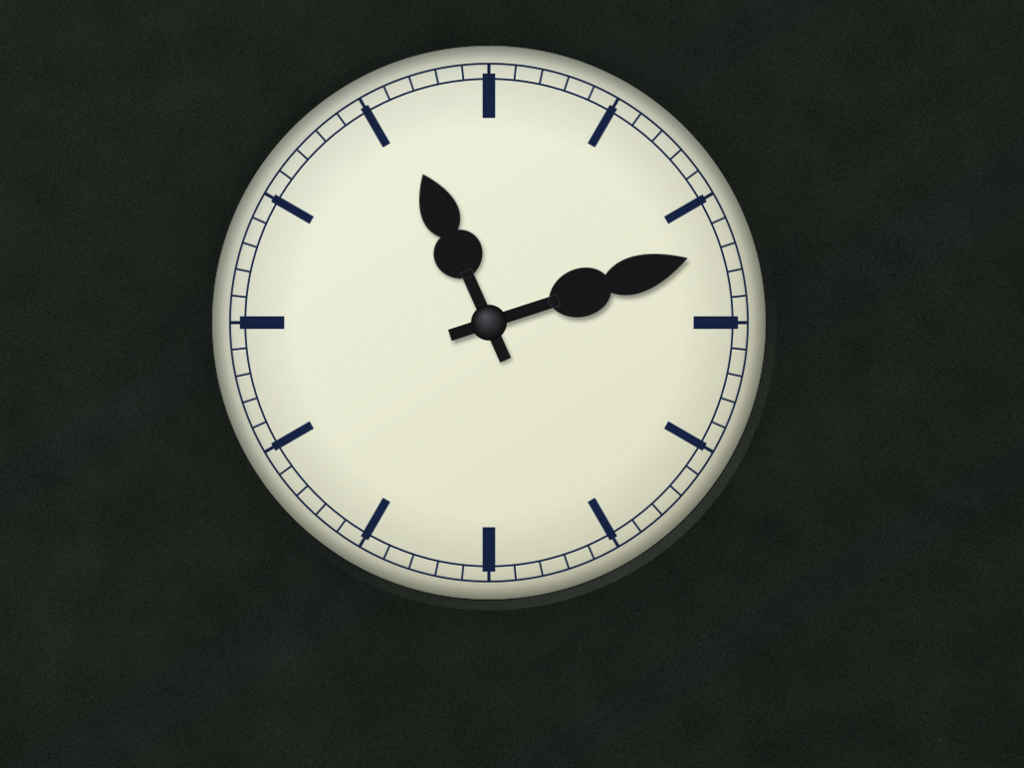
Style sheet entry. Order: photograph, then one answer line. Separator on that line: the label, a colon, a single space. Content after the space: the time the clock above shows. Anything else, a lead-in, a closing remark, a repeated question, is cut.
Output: 11:12
